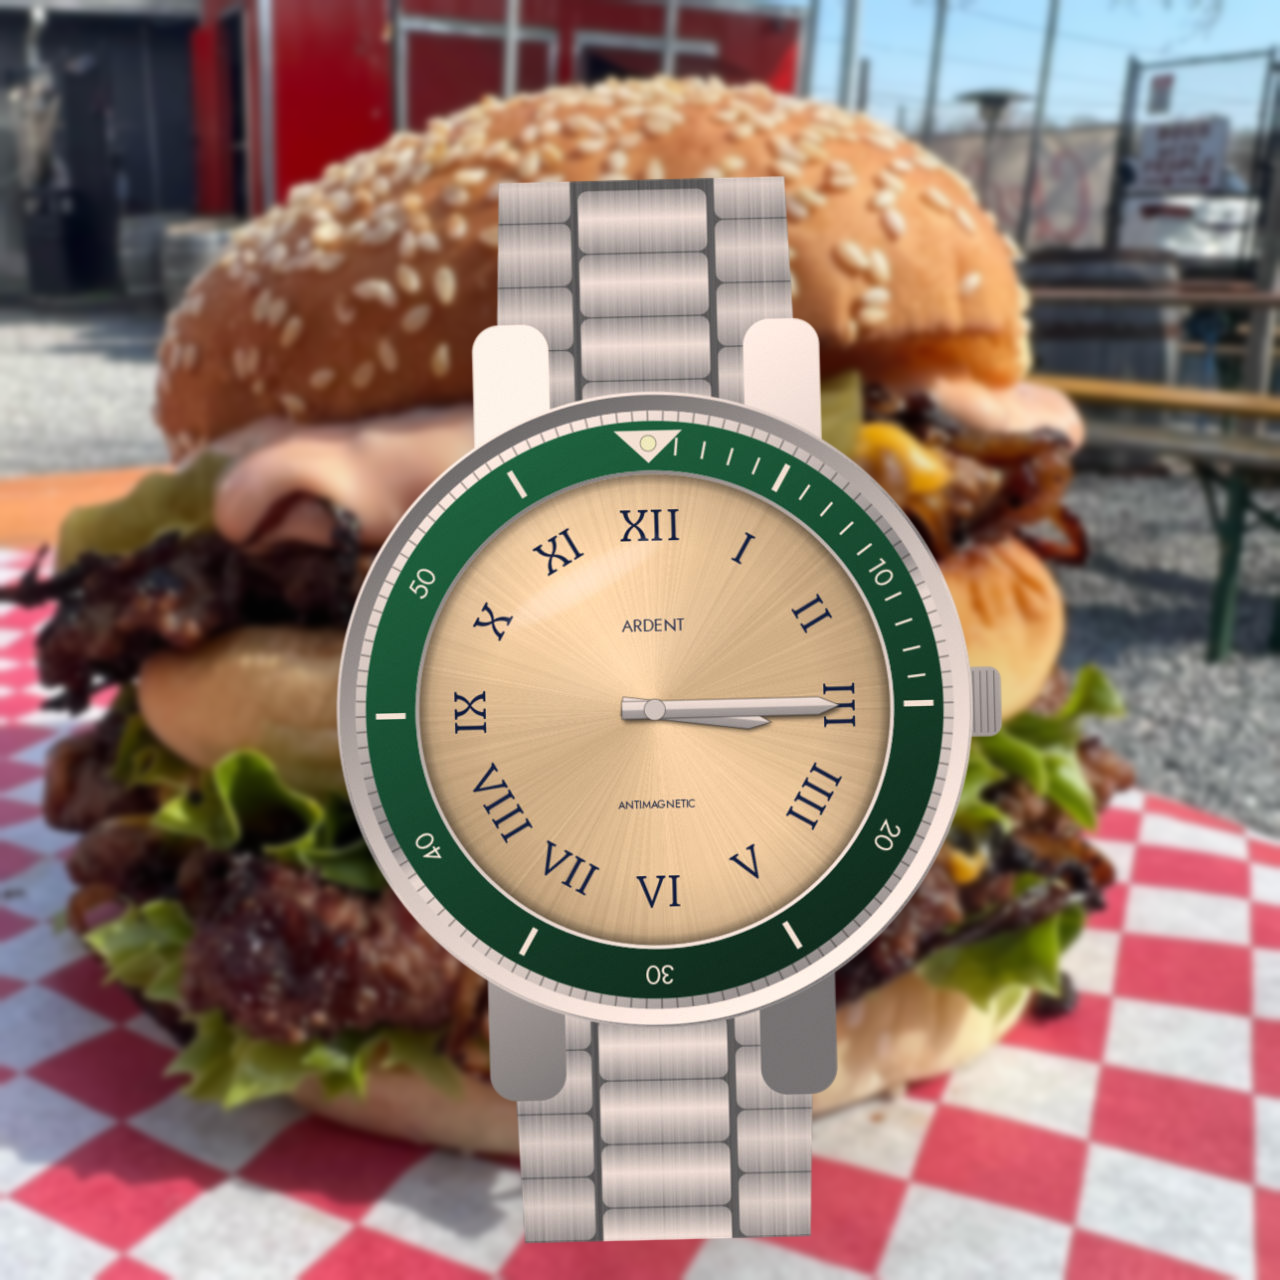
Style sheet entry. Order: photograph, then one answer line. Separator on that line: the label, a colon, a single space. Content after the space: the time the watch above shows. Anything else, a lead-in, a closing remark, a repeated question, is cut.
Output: 3:15
